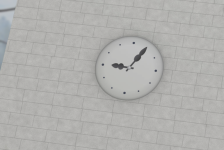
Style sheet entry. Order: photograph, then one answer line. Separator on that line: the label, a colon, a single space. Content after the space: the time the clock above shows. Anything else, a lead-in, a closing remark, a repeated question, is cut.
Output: 9:05
